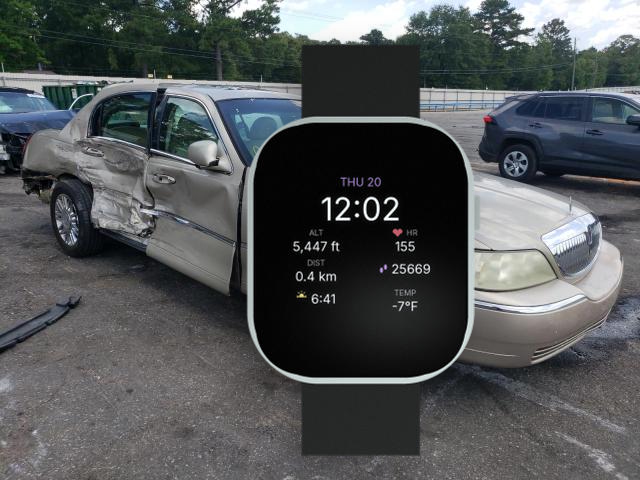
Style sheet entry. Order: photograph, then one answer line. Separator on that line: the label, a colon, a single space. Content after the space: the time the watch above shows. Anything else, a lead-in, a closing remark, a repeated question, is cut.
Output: 12:02
